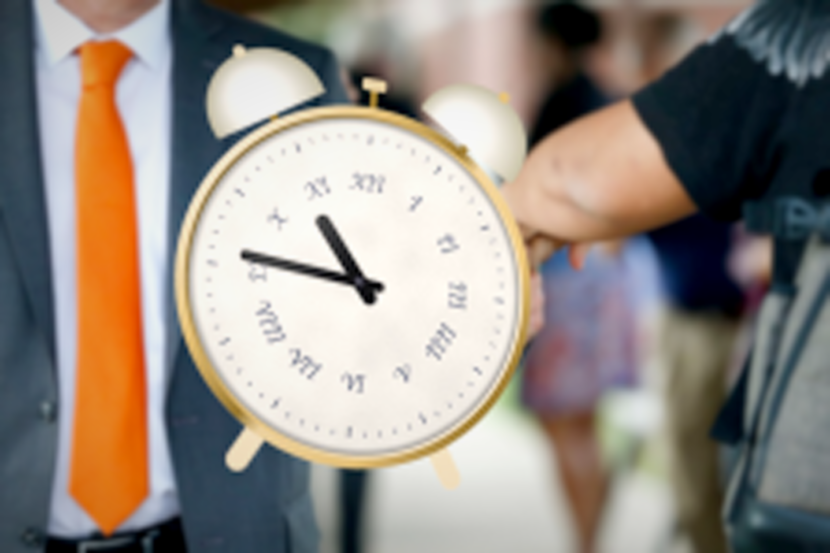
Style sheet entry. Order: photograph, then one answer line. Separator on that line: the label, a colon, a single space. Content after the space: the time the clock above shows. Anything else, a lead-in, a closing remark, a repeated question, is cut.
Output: 10:46
